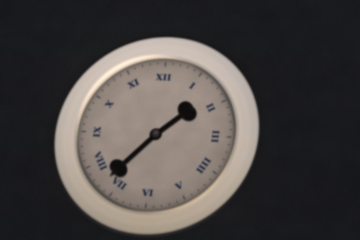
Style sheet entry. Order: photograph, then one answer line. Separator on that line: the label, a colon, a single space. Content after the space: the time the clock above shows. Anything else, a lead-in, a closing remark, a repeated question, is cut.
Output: 1:37
